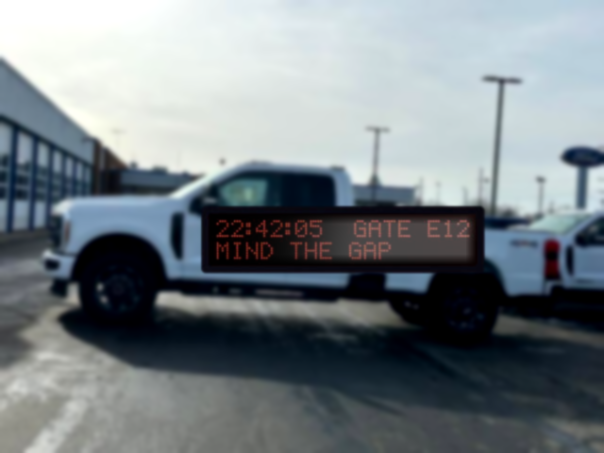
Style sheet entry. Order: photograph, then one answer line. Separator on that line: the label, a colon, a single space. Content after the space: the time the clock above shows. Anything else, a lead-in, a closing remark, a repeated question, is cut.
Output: 22:42:05
